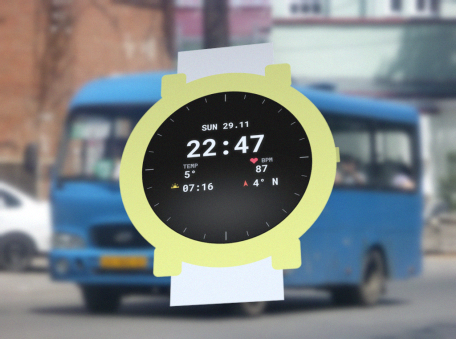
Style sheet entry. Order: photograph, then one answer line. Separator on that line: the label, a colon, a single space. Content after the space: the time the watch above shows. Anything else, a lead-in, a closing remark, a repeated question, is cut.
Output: 22:47
